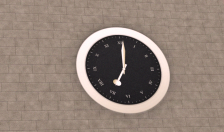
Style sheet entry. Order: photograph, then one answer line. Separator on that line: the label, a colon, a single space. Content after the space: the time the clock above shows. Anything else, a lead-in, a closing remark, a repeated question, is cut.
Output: 7:01
